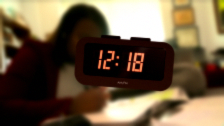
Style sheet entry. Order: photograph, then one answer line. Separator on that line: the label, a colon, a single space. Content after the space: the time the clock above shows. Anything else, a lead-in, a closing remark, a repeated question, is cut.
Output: 12:18
